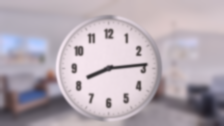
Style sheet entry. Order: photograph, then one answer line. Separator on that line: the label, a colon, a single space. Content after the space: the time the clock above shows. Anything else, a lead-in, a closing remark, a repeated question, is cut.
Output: 8:14
